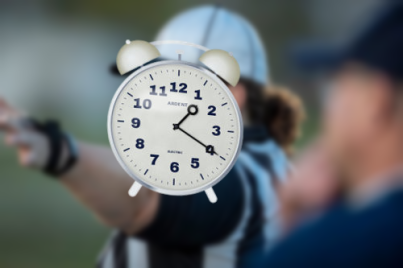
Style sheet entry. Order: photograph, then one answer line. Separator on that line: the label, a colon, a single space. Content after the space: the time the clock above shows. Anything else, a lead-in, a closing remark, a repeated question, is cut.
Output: 1:20
